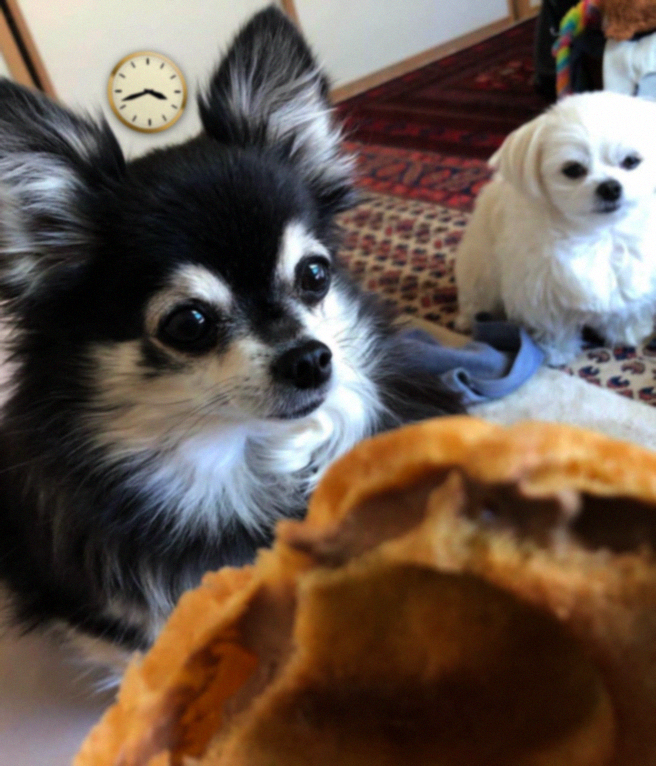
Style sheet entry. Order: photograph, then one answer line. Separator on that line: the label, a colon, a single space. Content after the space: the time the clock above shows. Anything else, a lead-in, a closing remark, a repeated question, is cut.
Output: 3:42
